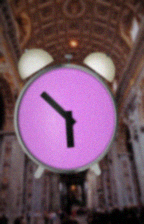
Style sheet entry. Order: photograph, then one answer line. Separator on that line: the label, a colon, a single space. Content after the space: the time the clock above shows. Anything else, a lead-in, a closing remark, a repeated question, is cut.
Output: 5:52
